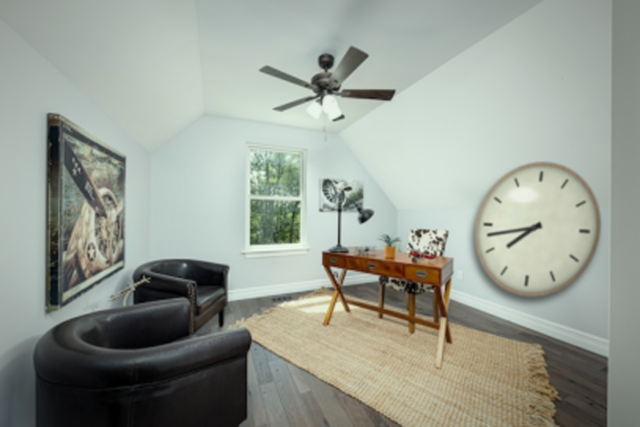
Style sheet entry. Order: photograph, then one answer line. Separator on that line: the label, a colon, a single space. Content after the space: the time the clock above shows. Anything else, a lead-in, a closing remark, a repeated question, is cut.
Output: 7:43
